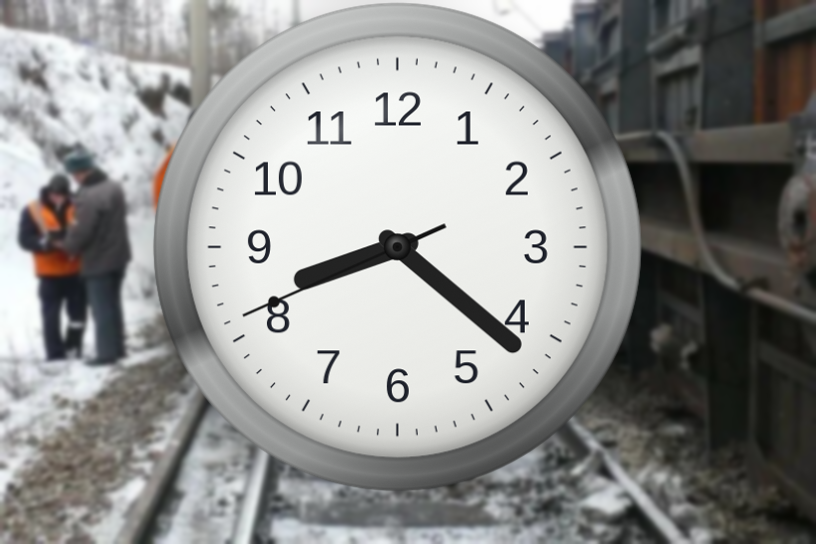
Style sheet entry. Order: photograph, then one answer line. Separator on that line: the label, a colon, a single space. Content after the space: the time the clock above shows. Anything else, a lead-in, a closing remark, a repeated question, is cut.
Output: 8:21:41
